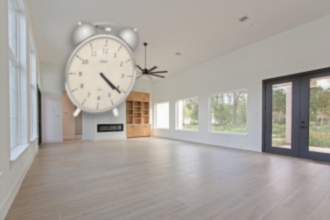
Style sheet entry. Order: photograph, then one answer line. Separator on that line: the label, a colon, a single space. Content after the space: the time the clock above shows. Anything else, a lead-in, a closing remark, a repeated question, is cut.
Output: 4:21
